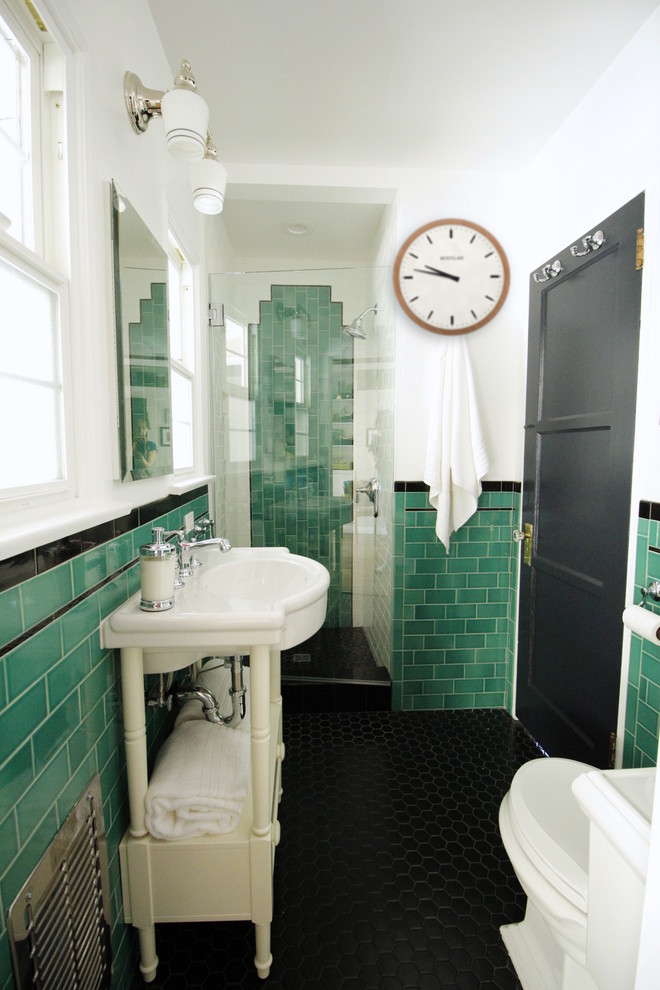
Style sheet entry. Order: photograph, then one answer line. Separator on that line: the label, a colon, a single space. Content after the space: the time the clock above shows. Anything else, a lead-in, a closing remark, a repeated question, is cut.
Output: 9:47
